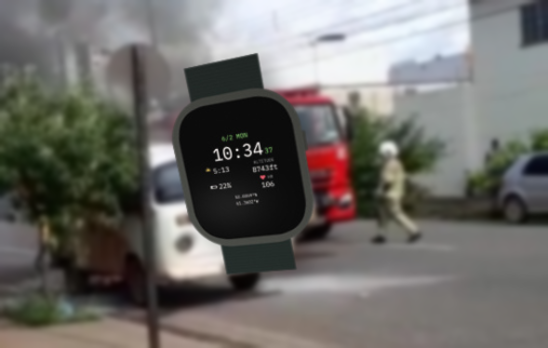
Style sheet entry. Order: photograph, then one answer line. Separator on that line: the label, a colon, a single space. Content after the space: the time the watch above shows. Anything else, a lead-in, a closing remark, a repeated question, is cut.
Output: 10:34
